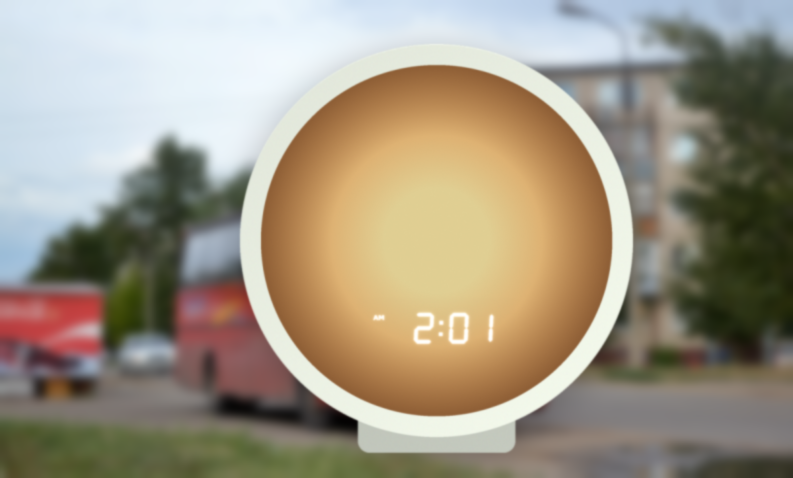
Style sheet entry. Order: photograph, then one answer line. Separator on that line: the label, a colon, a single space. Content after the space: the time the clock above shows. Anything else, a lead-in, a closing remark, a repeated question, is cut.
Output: 2:01
